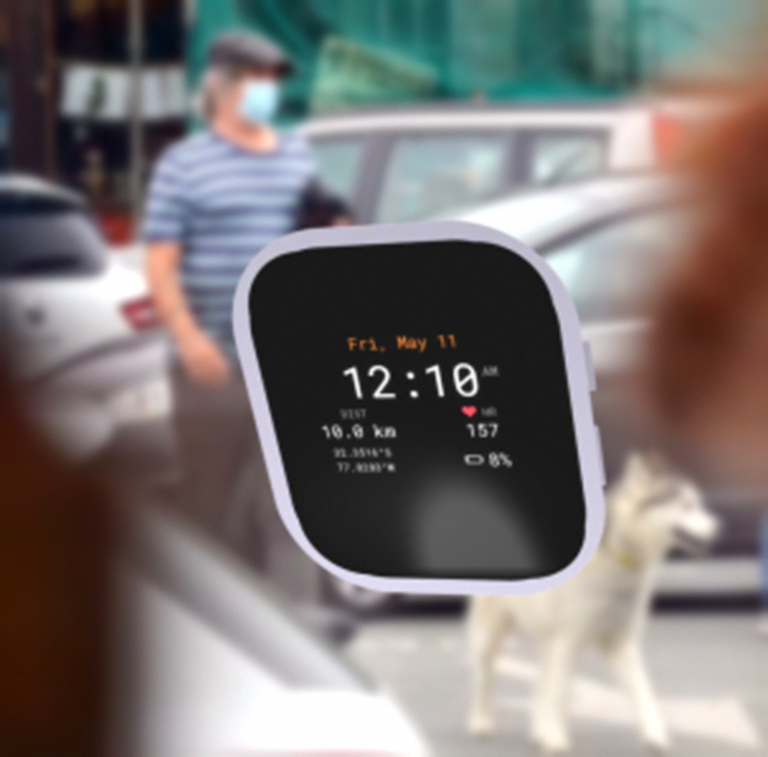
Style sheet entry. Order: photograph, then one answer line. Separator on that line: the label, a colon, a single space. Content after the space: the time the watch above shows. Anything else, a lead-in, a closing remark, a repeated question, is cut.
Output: 12:10
